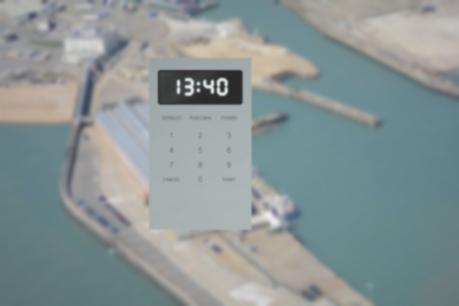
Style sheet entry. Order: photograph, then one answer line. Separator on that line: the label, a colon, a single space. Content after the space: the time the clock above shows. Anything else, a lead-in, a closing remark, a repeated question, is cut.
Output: 13:40
